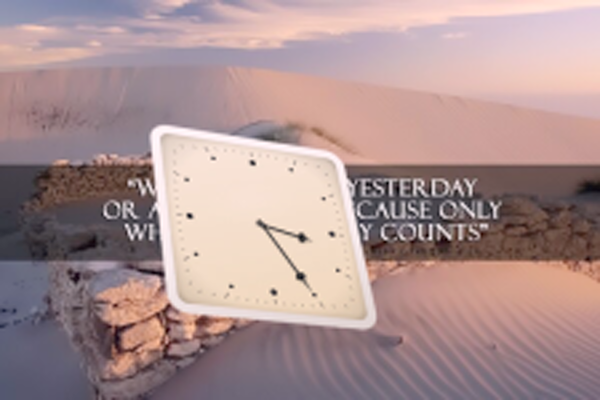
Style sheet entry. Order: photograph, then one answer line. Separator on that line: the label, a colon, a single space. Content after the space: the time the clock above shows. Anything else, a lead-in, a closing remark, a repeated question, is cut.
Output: 3:25
